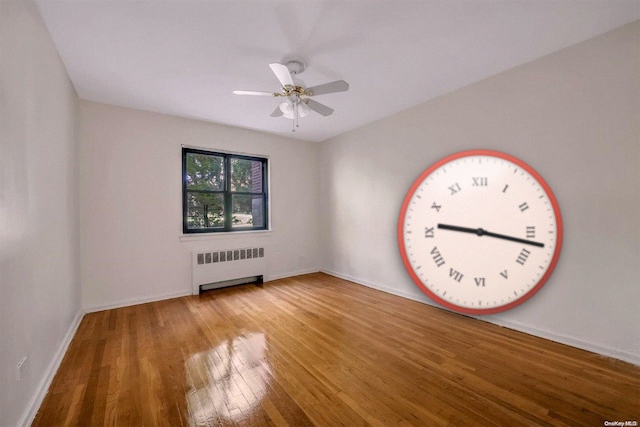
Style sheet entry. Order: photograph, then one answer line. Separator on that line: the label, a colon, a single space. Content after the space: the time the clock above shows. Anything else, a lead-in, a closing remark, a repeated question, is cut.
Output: 9:17
